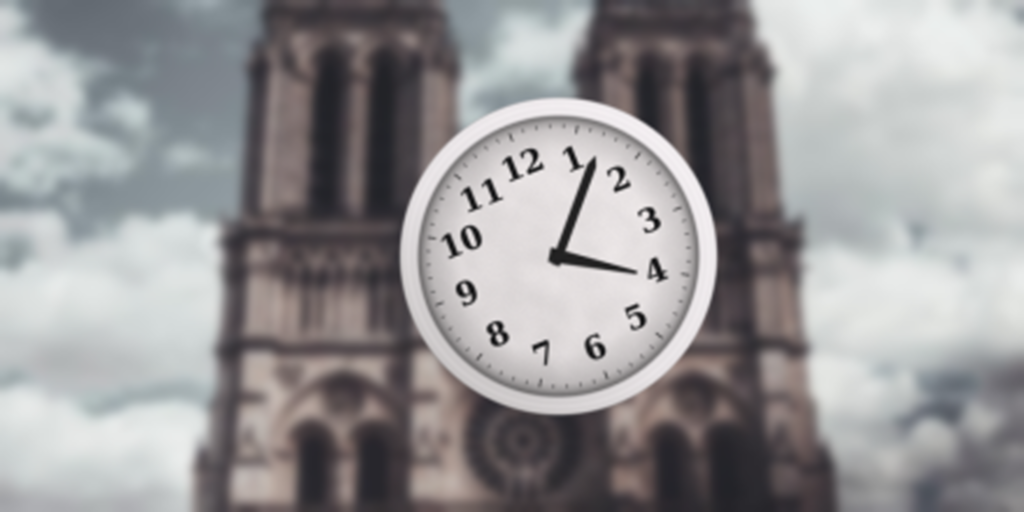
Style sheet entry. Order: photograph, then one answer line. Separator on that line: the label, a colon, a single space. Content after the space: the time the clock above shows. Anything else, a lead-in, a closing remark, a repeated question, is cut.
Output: 4:07
